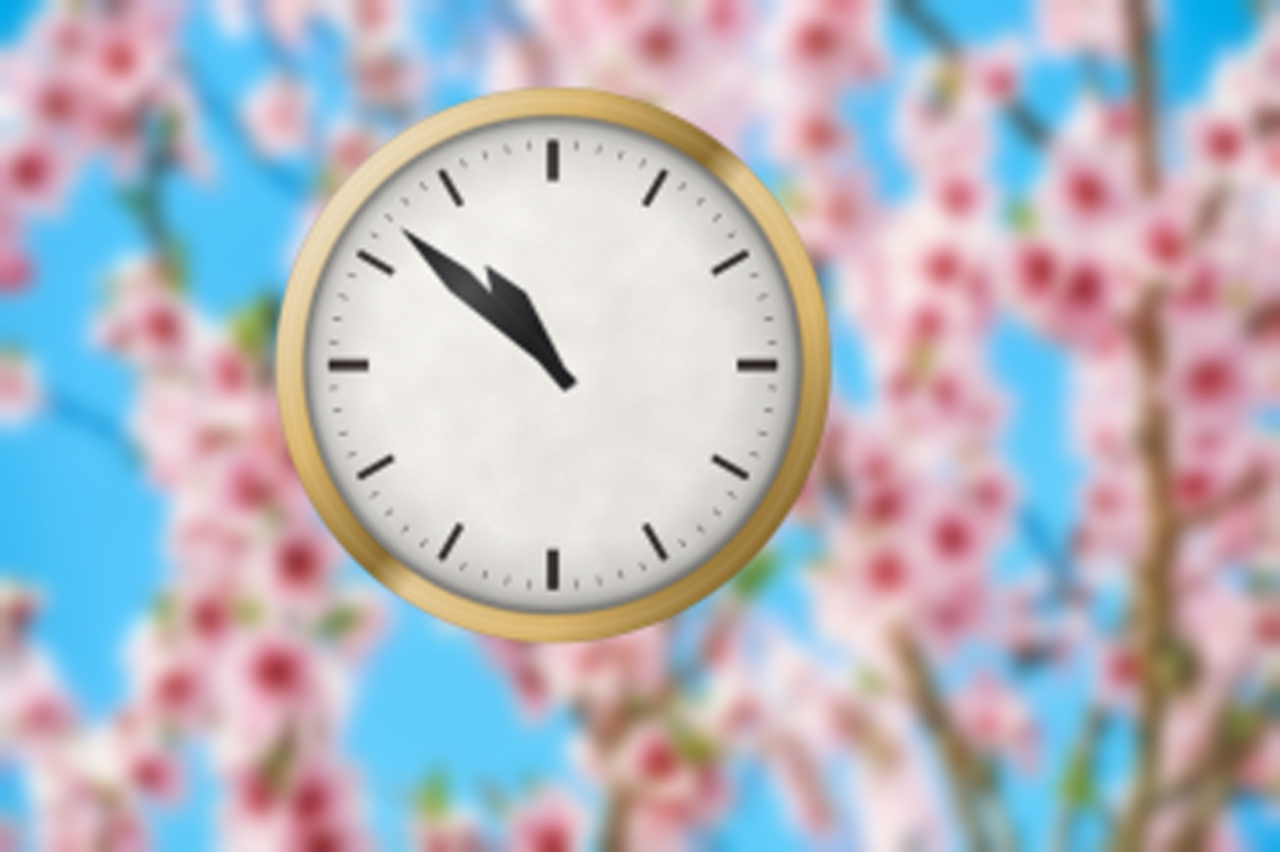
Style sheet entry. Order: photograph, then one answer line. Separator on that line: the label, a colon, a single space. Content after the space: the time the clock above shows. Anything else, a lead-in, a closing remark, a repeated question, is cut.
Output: 10:52
